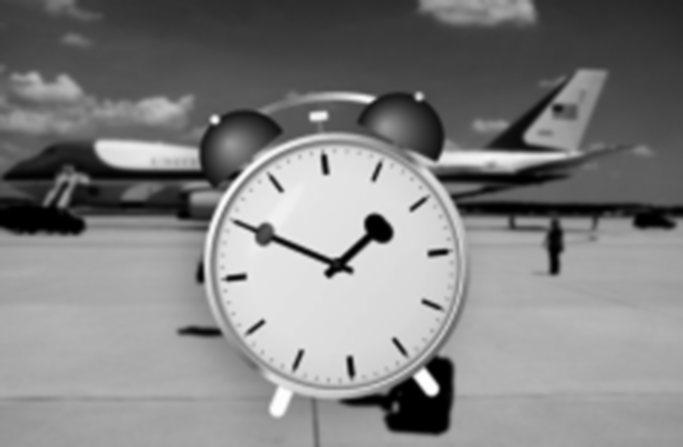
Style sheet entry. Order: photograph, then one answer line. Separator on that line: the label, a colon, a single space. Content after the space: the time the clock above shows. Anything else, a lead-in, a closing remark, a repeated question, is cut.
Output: 1:50
